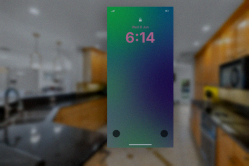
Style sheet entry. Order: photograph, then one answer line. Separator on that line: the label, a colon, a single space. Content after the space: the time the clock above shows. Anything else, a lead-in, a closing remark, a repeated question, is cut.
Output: 6:14
